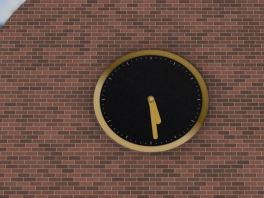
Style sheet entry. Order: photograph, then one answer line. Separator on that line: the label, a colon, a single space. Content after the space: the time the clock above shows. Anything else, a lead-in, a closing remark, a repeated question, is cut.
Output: 5:29
